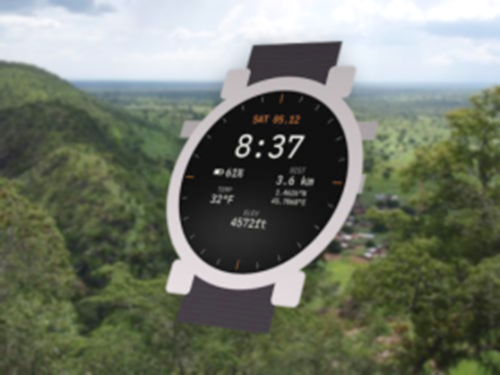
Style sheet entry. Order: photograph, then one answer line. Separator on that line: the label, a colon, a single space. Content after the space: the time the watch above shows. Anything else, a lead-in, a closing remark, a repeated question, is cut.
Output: 8:37
